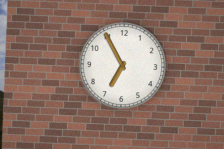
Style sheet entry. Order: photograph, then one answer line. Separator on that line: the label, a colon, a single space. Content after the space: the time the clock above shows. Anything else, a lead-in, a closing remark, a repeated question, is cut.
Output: 6:55
